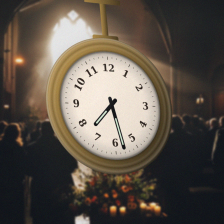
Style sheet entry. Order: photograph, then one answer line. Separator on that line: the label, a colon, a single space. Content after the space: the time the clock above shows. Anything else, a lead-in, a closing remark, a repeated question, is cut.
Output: 7:28
